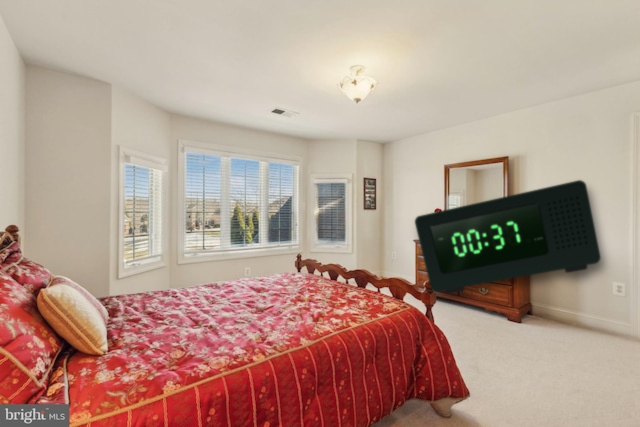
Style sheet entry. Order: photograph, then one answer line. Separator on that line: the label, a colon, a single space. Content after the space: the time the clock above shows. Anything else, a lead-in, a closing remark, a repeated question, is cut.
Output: 0:37
